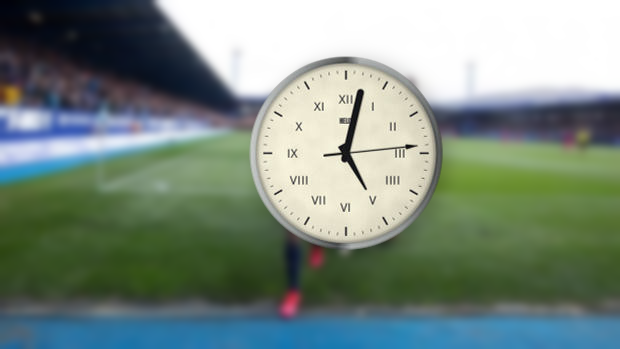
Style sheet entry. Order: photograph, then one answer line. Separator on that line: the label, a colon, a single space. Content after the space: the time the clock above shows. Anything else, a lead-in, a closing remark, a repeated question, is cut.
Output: 5:02:14
